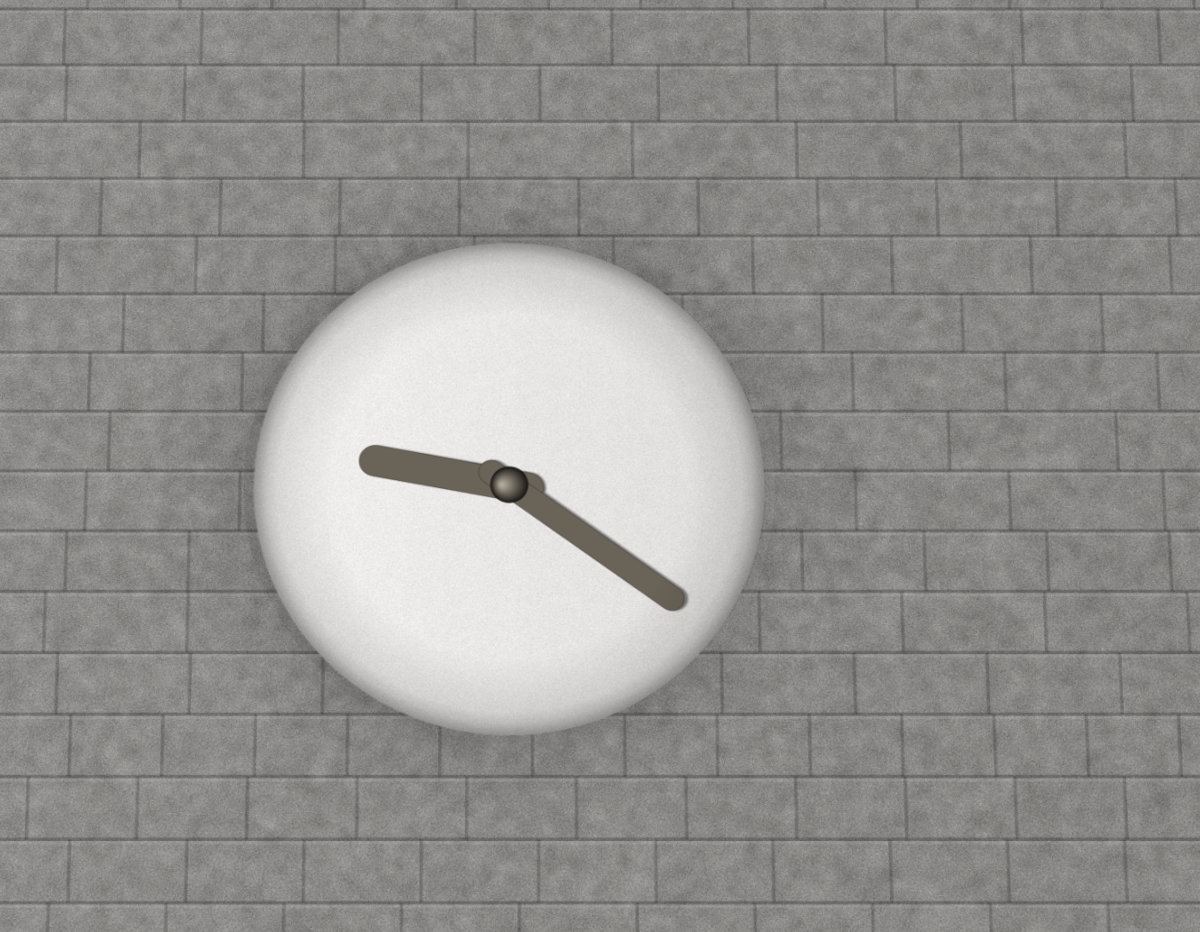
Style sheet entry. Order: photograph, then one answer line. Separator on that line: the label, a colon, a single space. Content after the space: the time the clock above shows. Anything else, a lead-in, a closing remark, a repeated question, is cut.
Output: 9:21
